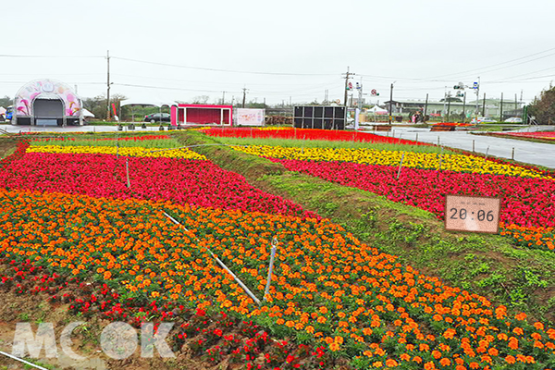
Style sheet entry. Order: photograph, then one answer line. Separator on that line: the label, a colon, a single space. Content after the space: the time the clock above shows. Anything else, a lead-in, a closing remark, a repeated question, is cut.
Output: 20:06
